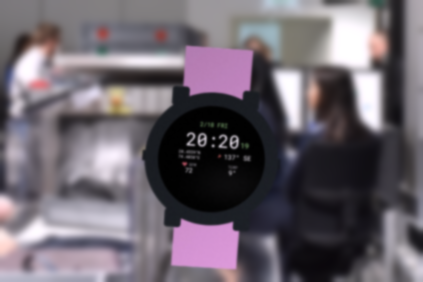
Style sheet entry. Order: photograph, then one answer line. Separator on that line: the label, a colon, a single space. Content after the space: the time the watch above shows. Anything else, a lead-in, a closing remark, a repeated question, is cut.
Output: 20:20
